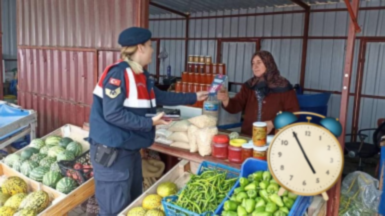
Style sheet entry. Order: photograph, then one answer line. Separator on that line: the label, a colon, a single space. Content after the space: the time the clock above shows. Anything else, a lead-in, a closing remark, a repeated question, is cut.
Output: 4:55
